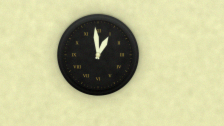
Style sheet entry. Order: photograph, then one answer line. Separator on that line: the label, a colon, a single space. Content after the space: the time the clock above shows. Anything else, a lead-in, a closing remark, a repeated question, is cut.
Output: 12:59
